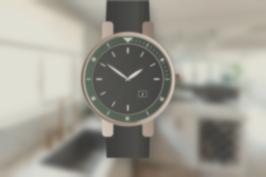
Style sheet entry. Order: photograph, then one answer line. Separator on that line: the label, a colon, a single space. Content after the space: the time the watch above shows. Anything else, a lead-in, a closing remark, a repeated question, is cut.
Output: 1:51
